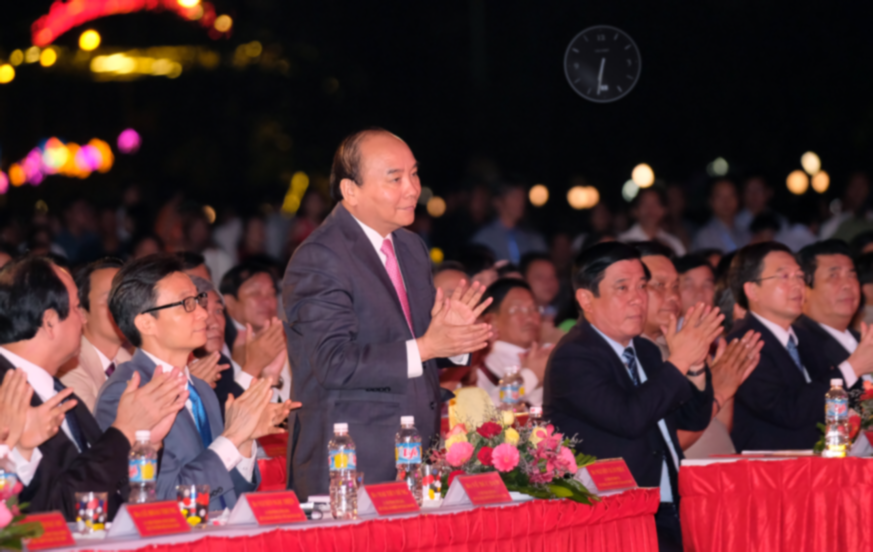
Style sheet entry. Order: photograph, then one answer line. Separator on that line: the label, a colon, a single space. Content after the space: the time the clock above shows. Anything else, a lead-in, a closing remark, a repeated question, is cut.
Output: 6:32
